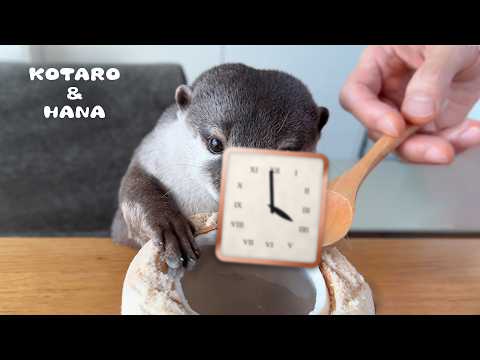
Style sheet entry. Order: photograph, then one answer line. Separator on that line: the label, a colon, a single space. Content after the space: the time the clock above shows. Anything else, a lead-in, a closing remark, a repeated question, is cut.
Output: 3:59
